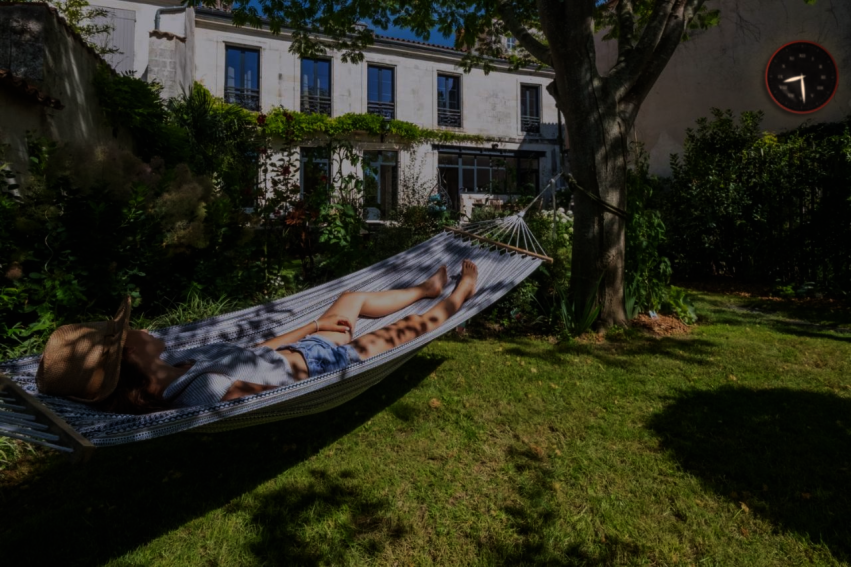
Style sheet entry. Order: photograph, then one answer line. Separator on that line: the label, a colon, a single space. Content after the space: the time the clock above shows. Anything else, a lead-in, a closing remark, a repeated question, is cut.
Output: 8:29
